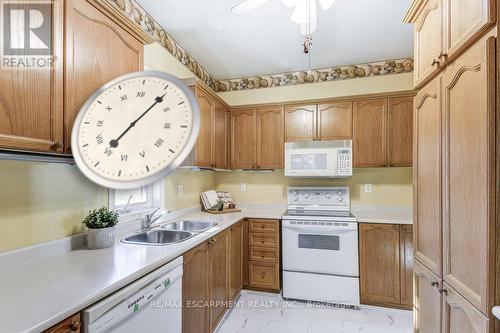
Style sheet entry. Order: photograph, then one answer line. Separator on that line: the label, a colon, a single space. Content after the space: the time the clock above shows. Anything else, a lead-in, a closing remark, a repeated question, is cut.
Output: 7:06
